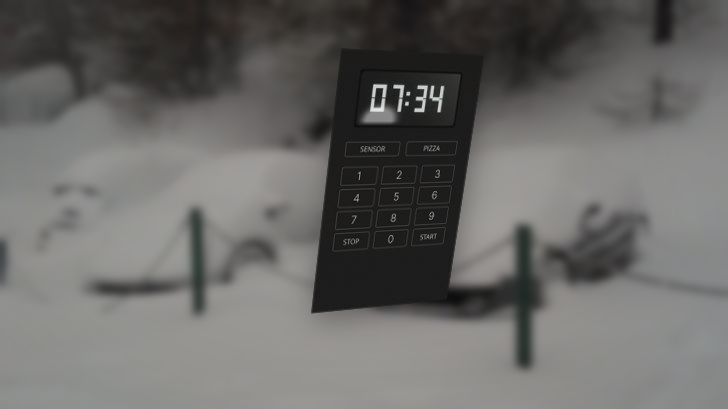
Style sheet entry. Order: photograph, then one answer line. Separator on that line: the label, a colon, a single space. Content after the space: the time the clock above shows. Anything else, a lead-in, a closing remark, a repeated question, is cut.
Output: 7:34
